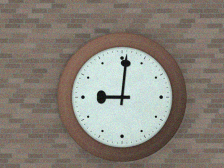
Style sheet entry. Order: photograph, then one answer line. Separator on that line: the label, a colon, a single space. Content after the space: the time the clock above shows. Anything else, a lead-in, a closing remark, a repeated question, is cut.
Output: 9:01
